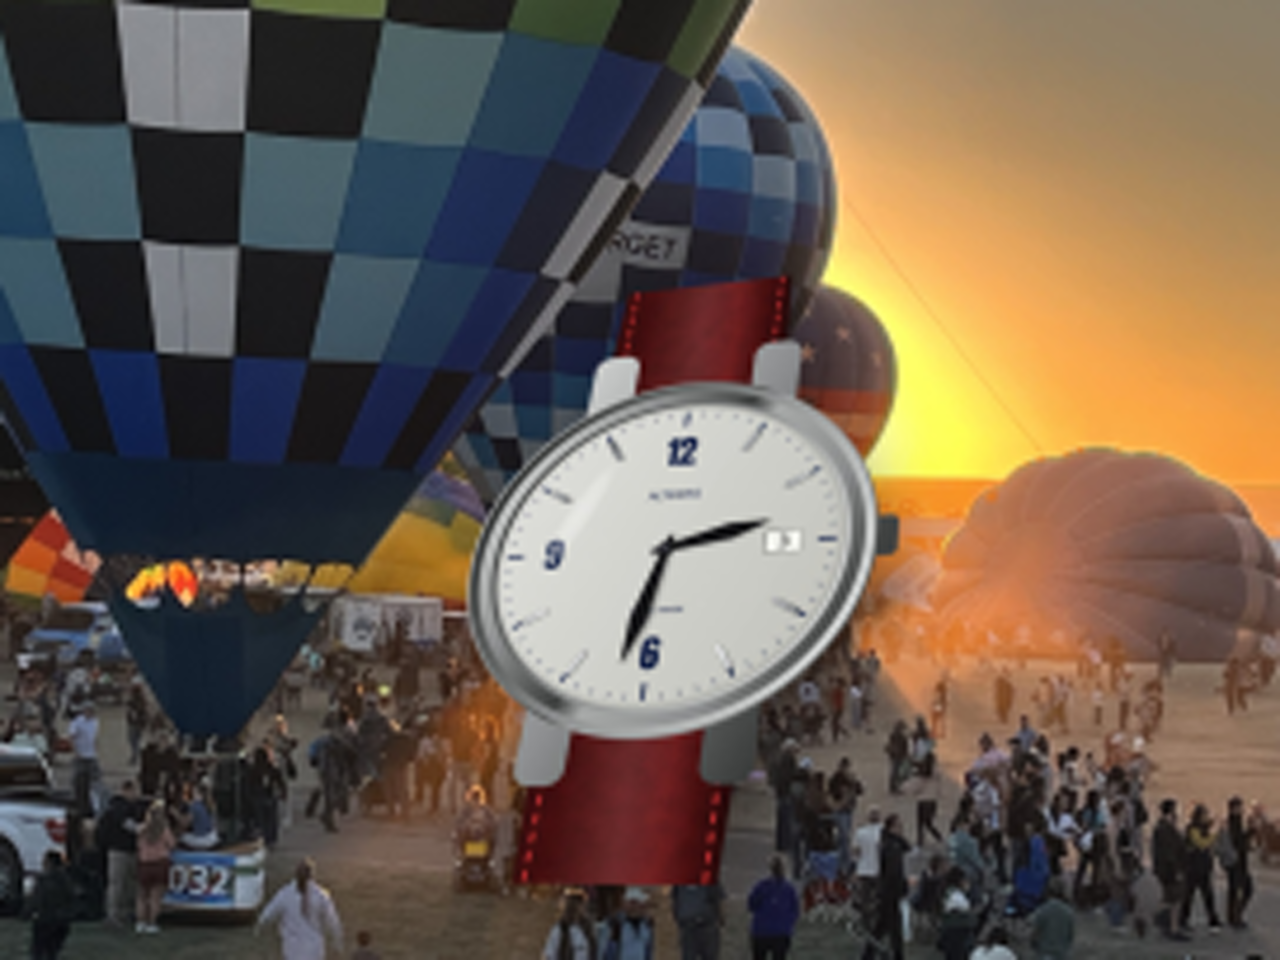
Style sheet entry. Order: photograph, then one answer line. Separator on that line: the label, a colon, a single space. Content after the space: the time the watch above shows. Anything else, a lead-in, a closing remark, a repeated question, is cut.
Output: 2:32
